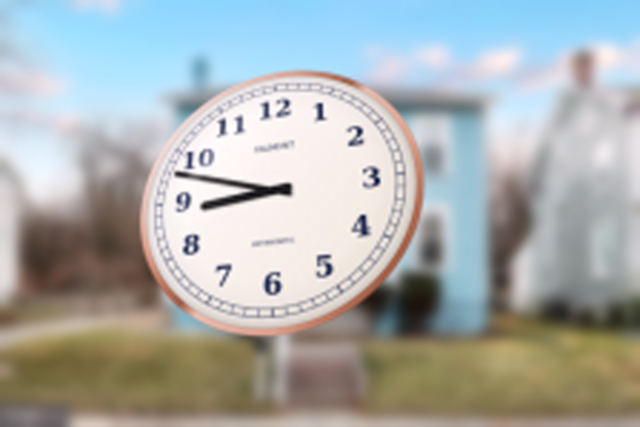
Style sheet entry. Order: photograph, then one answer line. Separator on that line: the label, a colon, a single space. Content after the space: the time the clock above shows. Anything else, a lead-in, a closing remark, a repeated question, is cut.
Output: 8:48
